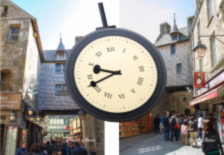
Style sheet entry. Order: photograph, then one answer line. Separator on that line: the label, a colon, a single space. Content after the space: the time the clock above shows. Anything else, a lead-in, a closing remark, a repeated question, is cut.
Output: 9:42
